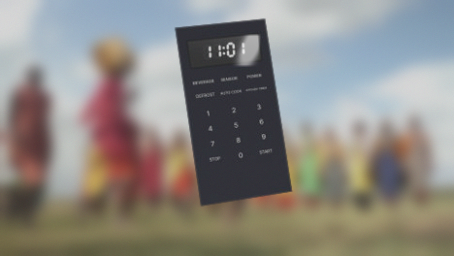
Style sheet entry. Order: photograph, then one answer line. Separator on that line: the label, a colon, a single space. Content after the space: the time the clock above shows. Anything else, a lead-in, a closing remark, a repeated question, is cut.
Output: 11:01
